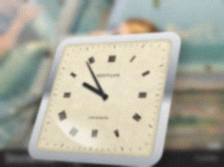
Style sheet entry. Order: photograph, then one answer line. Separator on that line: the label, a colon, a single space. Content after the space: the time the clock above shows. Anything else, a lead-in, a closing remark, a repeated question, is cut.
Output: 9:54
